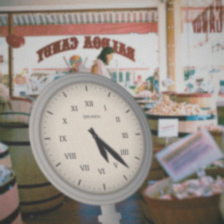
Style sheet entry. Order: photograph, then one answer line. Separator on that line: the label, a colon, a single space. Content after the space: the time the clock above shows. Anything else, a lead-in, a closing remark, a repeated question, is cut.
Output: 5:23
